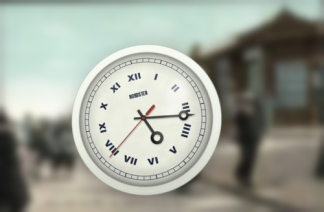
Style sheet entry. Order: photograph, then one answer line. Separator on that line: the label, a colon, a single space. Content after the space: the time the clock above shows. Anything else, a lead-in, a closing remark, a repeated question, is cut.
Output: 5:16:39
